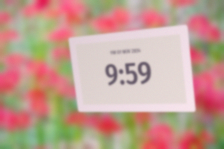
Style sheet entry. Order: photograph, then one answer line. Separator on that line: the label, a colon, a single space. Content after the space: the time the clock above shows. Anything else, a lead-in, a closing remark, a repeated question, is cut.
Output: 9:59
